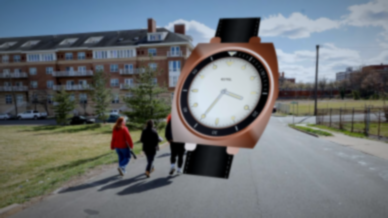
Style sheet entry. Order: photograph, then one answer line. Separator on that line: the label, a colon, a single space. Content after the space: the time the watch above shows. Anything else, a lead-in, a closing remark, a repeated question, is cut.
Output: 3:35
